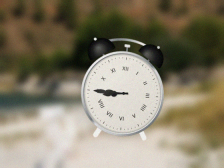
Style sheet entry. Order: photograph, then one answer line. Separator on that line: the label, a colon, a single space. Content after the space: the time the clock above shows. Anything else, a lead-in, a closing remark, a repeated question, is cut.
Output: 8:45
